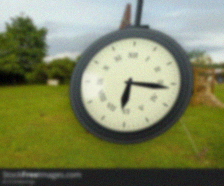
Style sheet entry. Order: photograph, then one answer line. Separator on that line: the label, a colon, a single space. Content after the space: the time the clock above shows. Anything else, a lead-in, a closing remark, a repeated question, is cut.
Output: 6:16
